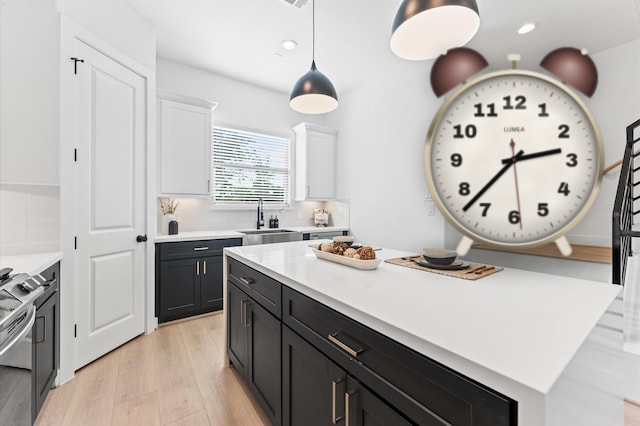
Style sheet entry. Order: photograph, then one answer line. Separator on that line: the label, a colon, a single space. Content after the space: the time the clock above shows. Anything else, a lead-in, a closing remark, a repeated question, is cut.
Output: 2:37:29
